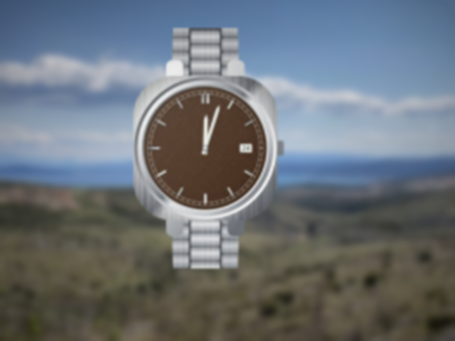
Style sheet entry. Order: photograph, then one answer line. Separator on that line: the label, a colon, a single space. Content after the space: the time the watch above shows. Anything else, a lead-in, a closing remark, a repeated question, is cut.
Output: 12:03
